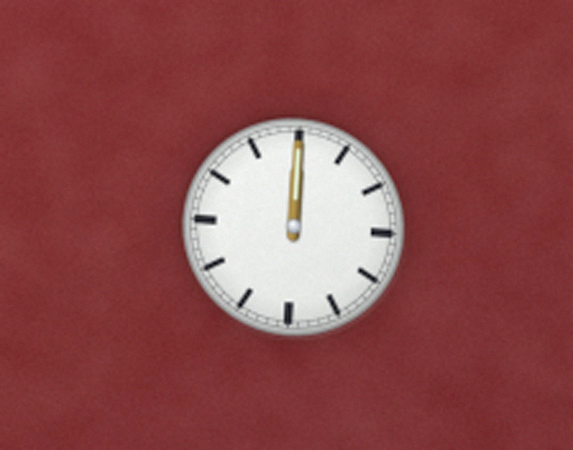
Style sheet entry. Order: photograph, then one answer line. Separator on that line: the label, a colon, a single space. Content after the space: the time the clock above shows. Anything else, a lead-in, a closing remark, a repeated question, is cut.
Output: 12:00
